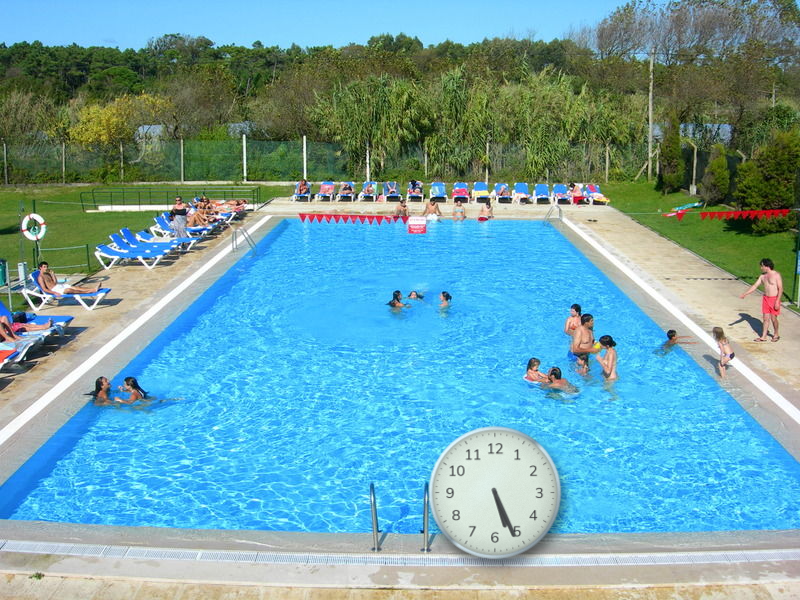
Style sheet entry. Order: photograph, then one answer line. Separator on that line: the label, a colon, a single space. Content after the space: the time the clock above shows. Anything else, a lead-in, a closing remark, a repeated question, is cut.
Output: 5:26
